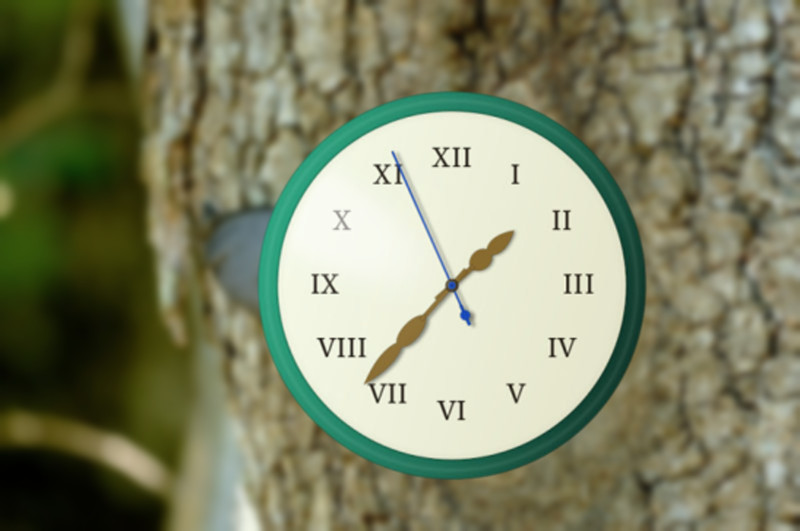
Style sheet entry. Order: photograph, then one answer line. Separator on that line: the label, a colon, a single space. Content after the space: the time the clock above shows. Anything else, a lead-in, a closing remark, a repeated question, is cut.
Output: 1:36:56
